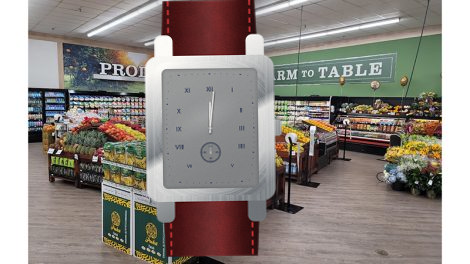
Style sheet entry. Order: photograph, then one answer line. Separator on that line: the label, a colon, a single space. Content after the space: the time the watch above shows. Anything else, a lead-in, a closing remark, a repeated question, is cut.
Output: 12:01
